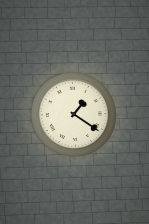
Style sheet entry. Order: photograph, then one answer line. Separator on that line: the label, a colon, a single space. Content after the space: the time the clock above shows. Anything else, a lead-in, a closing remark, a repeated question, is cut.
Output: 1:21
